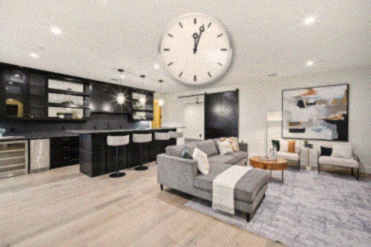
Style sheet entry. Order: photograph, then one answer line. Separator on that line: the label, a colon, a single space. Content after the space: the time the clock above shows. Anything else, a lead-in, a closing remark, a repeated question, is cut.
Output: 12:03
